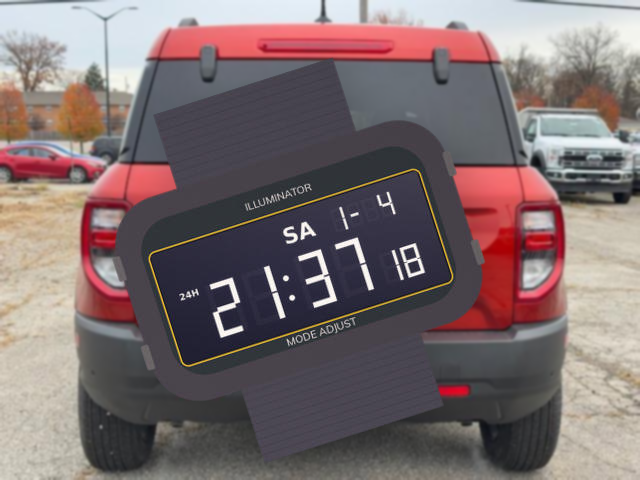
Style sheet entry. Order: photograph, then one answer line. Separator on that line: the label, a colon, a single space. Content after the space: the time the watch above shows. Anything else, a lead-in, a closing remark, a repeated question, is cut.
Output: 21:37:18
